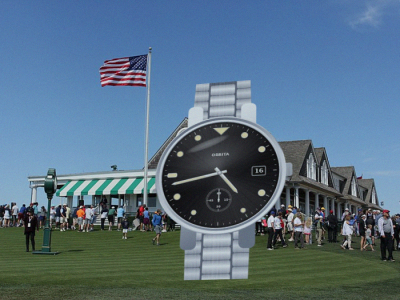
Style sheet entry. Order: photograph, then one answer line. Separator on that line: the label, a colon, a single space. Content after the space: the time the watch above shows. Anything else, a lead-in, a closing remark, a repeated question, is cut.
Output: 4:43
